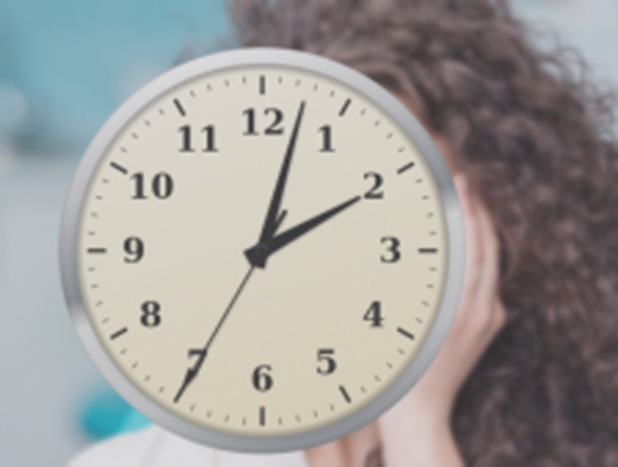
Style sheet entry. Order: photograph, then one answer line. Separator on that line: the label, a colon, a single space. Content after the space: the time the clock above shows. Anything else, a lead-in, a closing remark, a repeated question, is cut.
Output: 2:02:35
